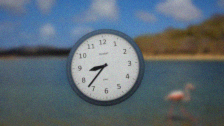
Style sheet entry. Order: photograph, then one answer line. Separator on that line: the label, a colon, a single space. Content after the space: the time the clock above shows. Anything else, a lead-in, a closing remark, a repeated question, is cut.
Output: 8:37
